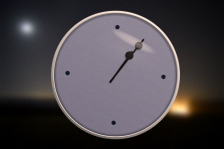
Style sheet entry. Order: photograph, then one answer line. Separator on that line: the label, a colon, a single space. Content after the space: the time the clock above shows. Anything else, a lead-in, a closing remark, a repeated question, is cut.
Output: 1:06
